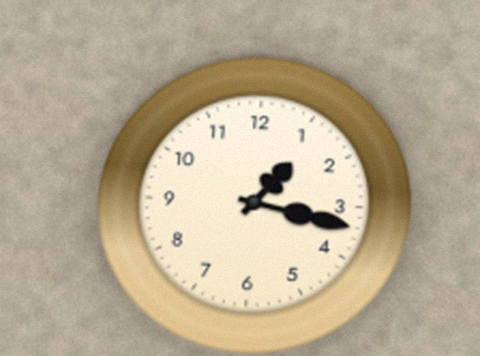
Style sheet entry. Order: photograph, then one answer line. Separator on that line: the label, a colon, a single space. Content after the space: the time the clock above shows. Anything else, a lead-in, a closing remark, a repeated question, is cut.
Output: 1:17
